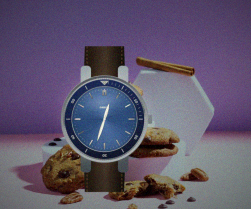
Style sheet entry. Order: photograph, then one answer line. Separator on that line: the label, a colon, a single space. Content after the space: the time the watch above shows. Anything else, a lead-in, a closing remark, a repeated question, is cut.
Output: 12:33
